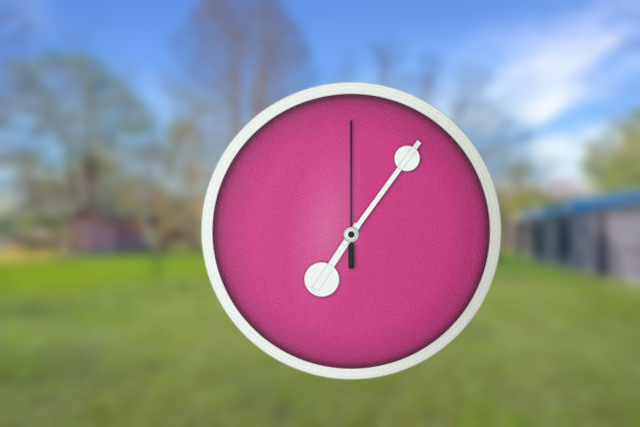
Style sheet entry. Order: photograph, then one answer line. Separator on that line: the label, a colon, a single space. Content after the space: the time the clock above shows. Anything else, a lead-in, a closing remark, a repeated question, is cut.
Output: 7:06:00
